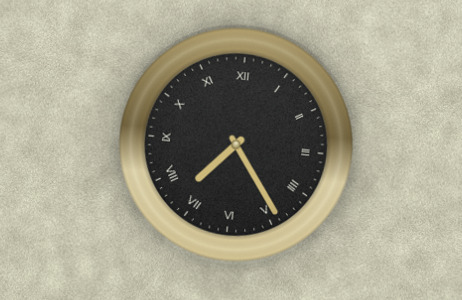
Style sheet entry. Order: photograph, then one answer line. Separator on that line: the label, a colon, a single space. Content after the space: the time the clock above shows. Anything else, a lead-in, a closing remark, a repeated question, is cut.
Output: 7:24
